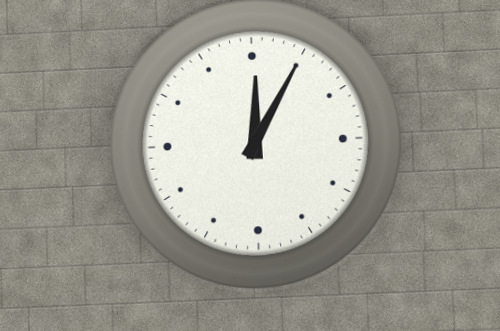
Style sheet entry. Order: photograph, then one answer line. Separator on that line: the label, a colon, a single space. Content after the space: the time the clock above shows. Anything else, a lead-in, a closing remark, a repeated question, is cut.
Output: 12:05
